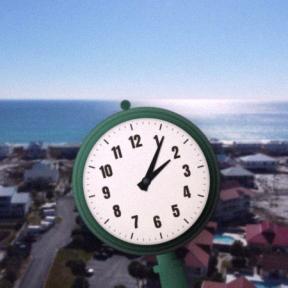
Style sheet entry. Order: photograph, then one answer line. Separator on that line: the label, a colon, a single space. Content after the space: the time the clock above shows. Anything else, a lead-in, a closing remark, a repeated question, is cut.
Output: 2:06
